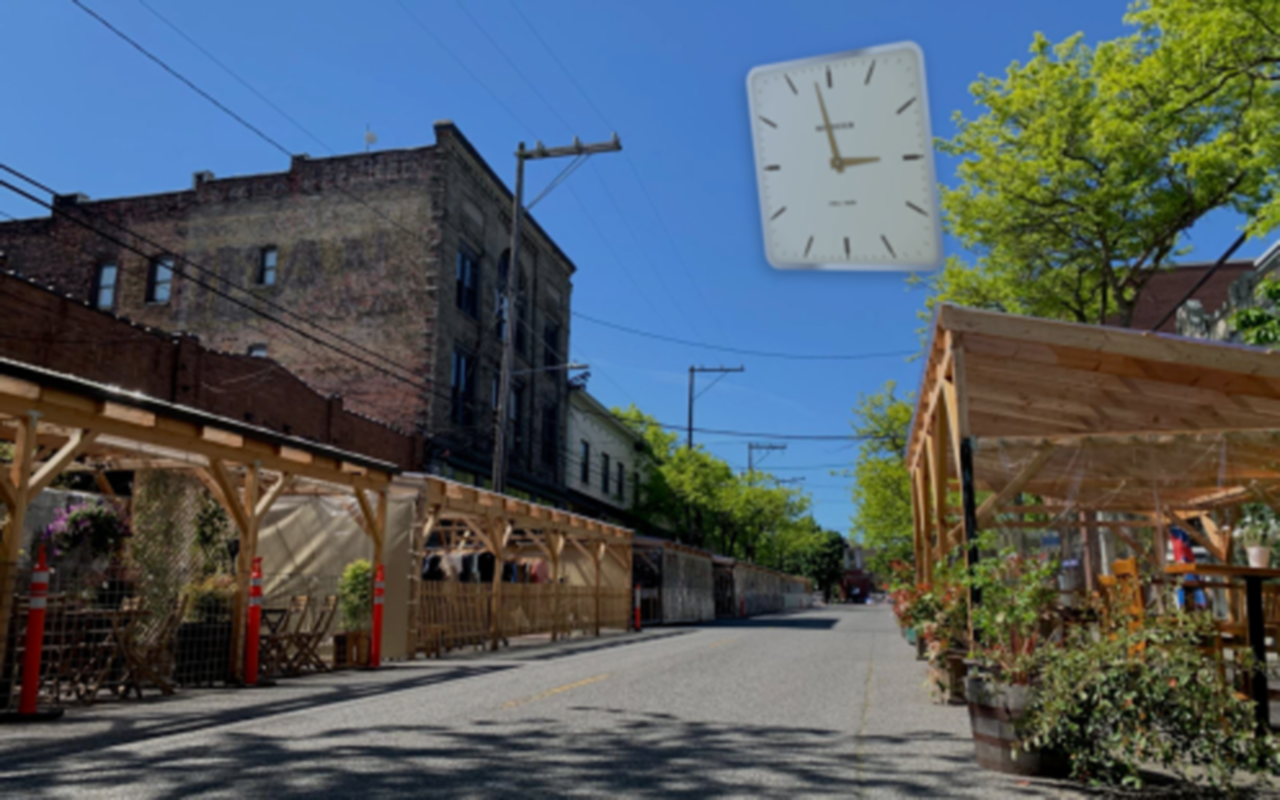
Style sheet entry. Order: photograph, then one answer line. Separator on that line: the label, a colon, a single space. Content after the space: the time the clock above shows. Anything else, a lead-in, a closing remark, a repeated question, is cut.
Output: 2:58
